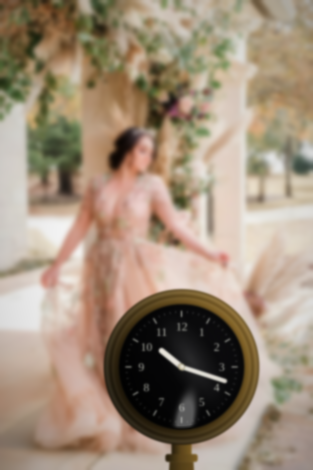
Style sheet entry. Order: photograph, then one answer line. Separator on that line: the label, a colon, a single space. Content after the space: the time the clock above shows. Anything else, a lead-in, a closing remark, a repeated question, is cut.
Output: 10:18
